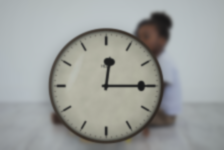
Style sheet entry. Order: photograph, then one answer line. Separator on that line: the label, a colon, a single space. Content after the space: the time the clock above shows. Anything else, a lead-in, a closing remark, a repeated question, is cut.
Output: 12:15
